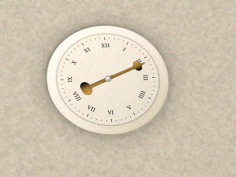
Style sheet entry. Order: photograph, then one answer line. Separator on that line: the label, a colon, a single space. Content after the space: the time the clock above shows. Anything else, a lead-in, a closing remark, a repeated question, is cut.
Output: 8:11
